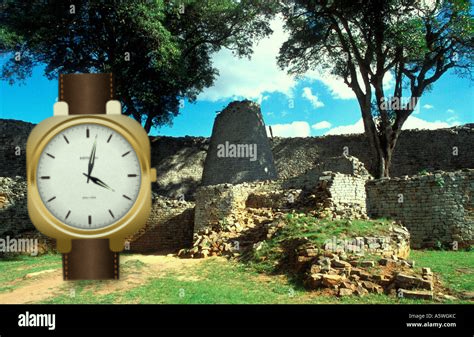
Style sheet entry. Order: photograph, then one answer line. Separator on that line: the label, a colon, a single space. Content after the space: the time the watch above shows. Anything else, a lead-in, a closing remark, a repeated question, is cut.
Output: 4:02
